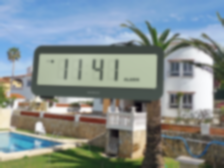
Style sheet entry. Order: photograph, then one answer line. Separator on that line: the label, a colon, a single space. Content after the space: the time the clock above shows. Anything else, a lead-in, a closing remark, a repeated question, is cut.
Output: 11:41
